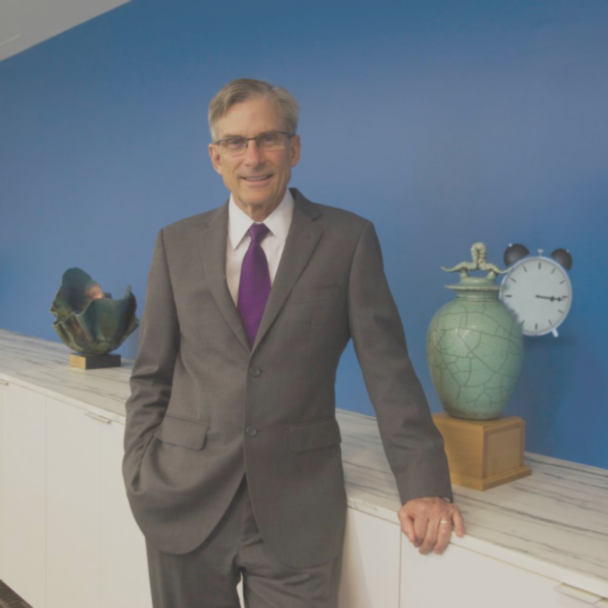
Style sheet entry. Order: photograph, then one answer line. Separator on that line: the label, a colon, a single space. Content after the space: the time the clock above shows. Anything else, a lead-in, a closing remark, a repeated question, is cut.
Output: 3:16
